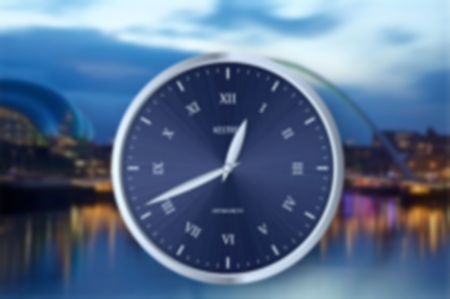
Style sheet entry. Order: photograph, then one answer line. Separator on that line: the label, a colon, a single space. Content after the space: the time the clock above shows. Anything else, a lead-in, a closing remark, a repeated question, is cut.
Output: 12:41
